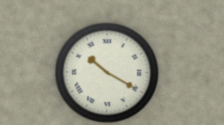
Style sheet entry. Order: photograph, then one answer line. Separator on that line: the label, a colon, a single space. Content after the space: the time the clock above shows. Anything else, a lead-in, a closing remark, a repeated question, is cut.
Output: 10:20
